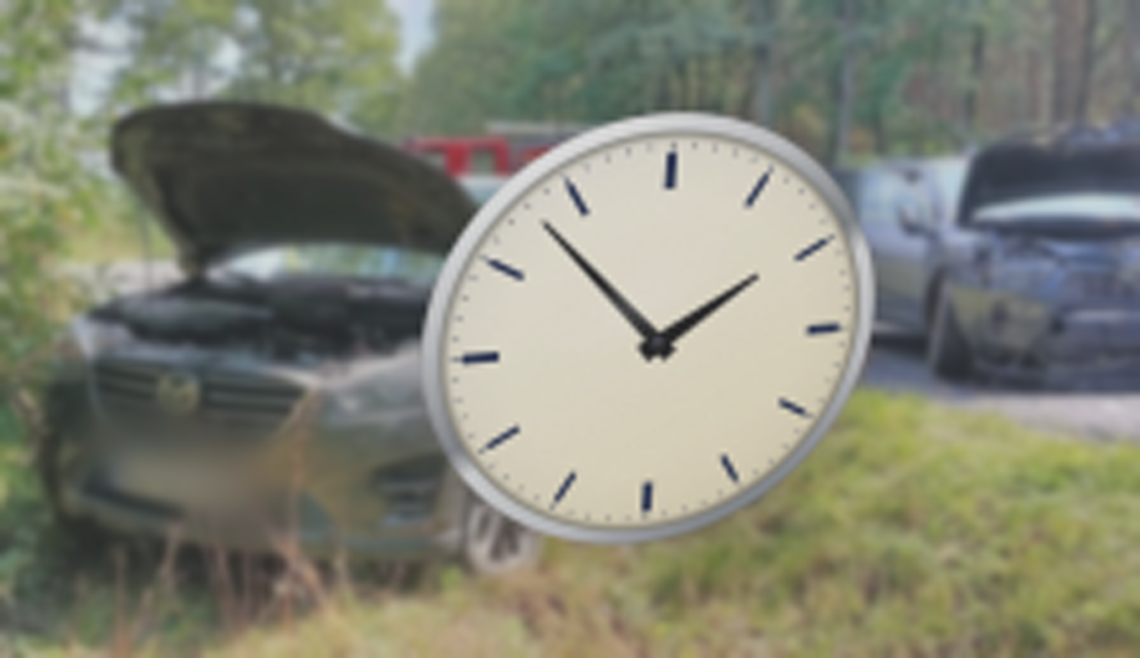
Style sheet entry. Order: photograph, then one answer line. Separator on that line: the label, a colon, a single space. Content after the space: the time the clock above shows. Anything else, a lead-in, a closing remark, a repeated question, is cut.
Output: 1:53
